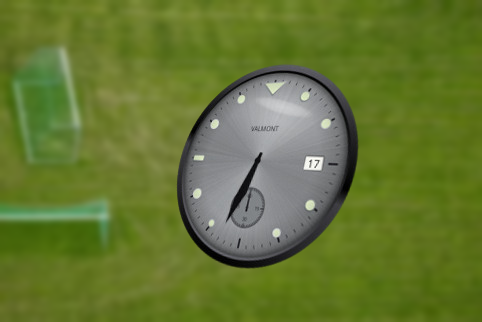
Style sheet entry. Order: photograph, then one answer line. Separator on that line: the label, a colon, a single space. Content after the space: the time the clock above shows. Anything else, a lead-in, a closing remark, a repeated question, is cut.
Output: 6:33
